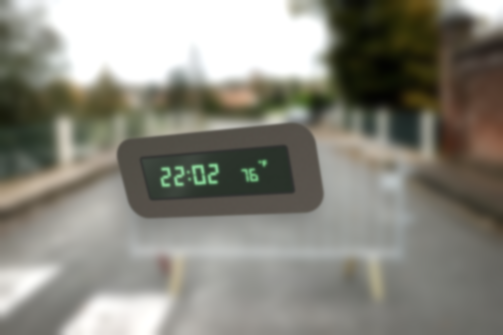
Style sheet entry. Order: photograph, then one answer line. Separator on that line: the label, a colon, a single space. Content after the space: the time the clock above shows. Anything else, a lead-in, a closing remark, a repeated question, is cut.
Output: 22:02
